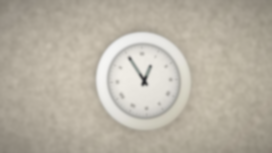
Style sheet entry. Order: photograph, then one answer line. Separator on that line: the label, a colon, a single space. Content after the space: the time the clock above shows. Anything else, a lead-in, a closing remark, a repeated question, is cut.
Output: 12:55
